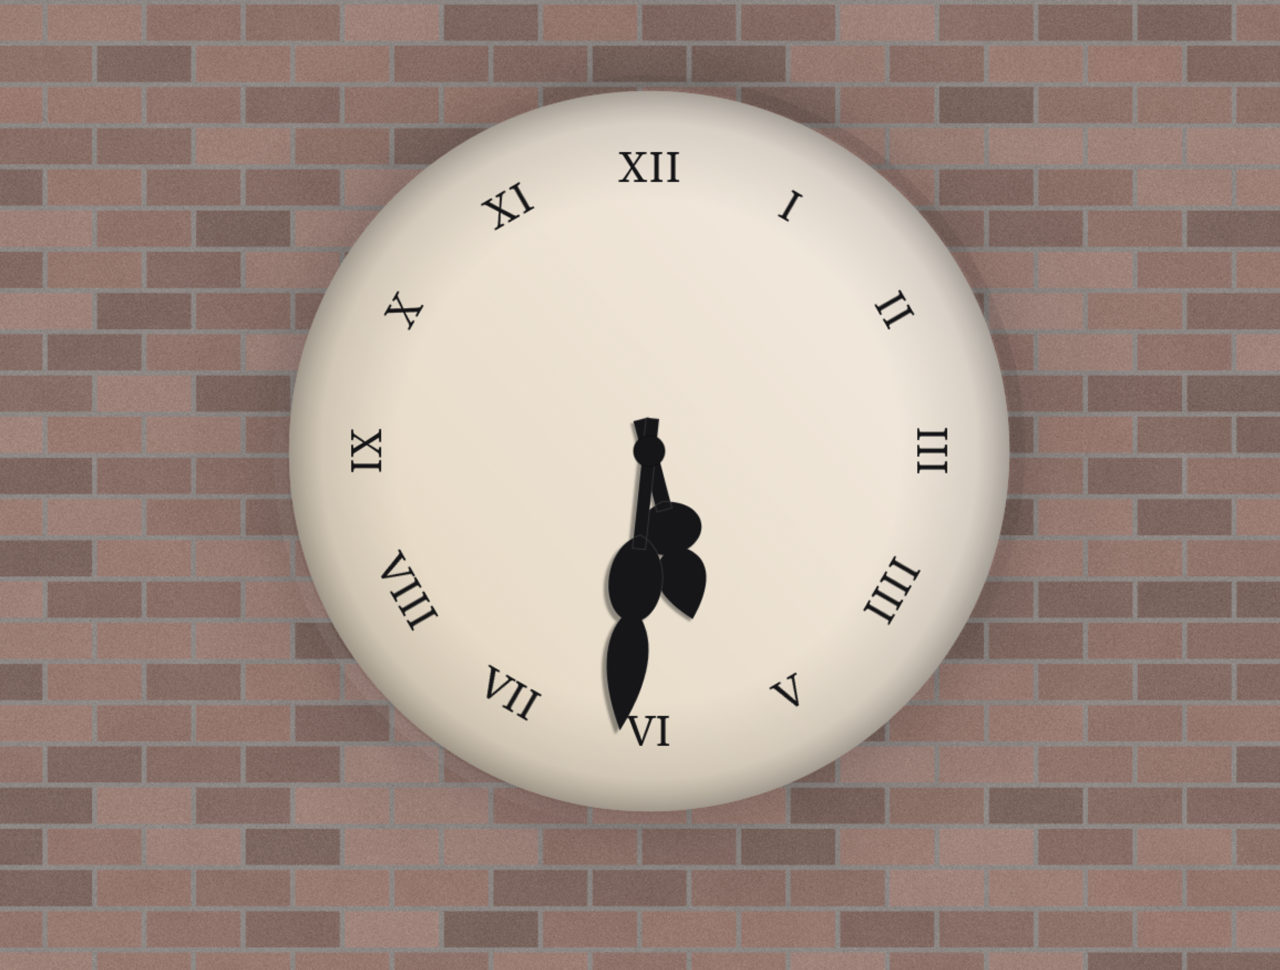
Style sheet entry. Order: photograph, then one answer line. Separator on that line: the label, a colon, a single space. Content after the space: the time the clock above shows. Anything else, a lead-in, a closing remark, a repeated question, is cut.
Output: 5:31
